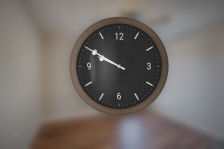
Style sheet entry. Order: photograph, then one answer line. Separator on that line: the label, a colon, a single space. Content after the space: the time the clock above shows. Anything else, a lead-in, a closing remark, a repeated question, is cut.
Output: 9:50
